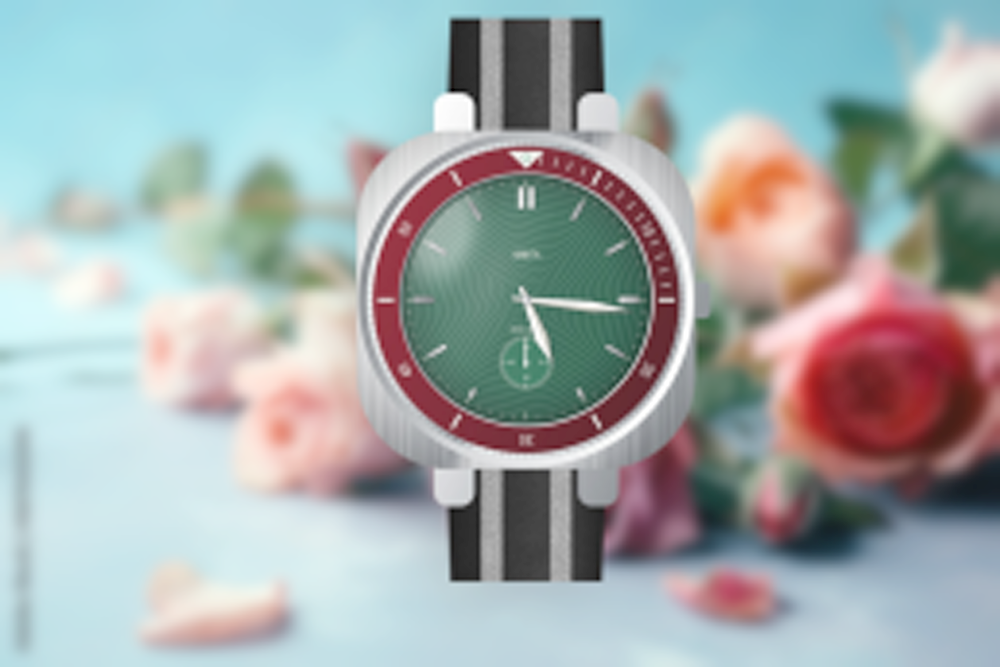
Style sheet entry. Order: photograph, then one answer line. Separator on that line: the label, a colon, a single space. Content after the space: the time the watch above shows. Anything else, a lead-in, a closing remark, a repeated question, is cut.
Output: 5:16
